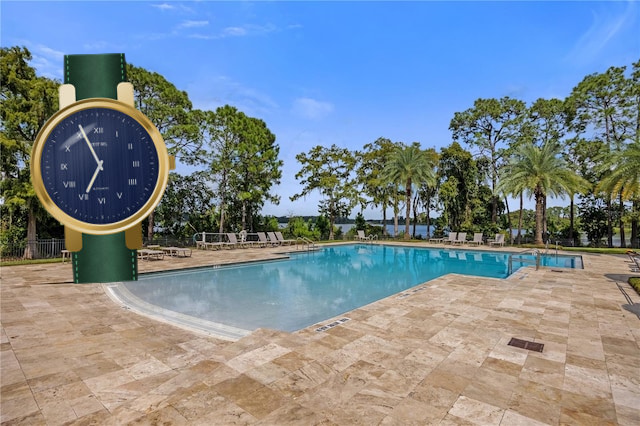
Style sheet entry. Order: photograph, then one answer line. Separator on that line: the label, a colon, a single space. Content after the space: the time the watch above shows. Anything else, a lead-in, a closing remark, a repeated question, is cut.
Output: 6:56
